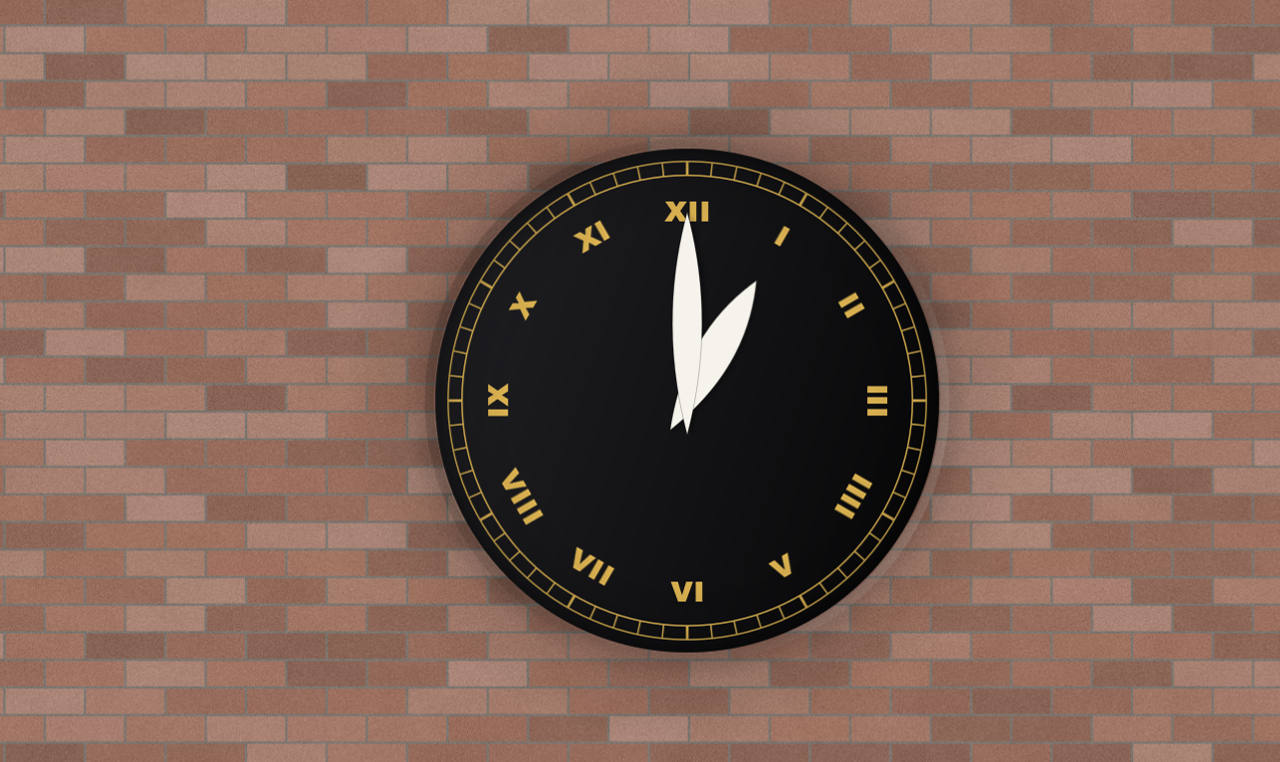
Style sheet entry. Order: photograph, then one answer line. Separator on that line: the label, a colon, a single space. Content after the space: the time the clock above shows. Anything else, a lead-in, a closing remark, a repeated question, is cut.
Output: 1:00
